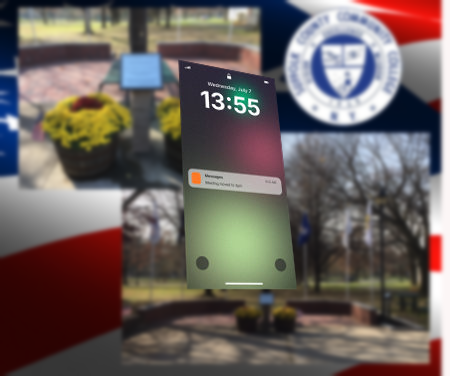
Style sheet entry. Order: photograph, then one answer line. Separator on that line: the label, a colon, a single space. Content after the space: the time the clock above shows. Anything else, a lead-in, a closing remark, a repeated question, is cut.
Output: 13:55
